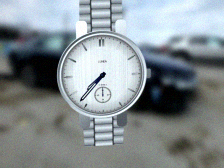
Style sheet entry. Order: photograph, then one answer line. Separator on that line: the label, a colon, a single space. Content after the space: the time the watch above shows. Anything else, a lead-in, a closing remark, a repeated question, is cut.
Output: 7:37
